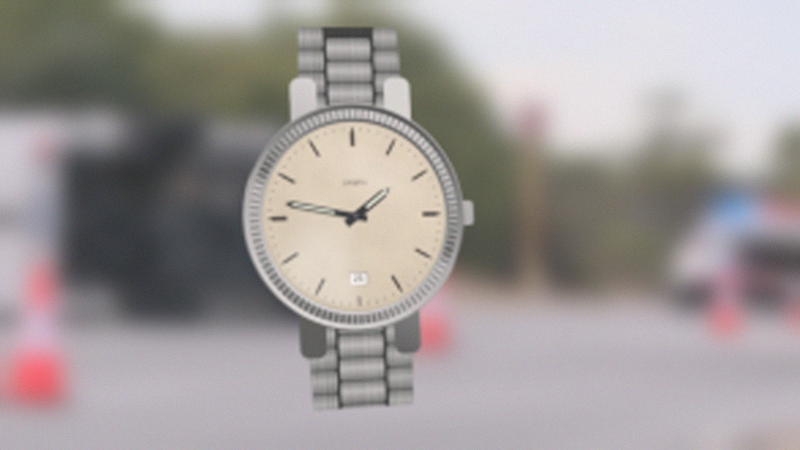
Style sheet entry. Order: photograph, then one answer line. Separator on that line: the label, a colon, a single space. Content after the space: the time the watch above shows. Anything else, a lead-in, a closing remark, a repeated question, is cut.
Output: 1:47
